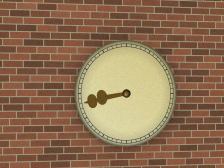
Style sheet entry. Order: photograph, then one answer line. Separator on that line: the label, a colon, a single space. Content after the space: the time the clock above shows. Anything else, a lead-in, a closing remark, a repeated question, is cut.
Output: 8:43
